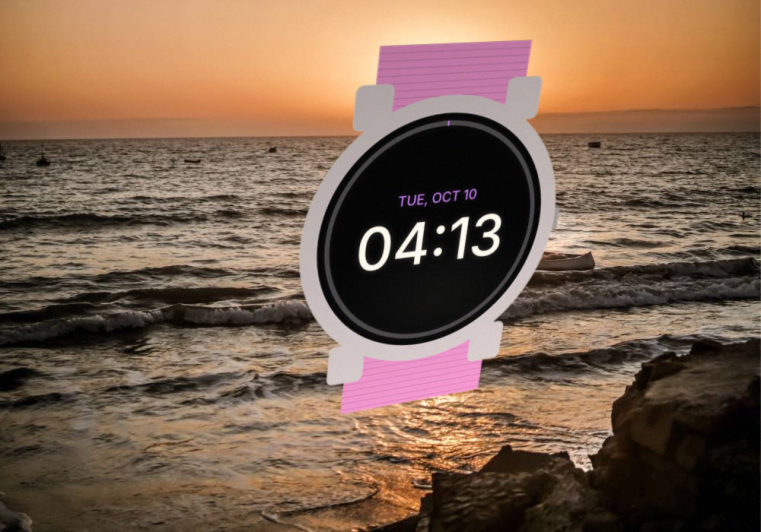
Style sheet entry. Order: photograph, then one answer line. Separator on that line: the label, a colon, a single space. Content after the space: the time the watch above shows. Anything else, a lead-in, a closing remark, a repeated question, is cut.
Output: 4:13
